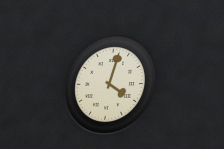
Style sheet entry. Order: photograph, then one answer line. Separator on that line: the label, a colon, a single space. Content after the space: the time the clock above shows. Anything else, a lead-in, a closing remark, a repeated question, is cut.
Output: 4:02
